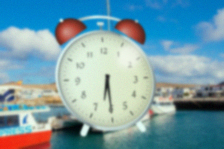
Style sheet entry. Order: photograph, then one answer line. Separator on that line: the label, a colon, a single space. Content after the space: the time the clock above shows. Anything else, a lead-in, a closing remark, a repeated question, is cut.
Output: 6:30
